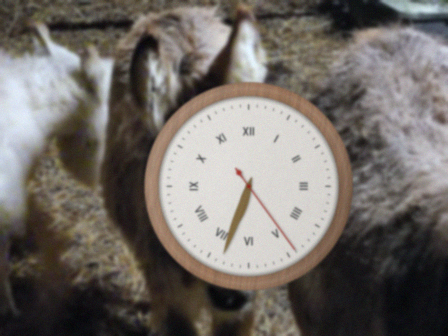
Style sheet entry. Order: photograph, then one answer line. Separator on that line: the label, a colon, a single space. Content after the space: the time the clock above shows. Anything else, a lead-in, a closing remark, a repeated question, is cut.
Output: 6:33:24
